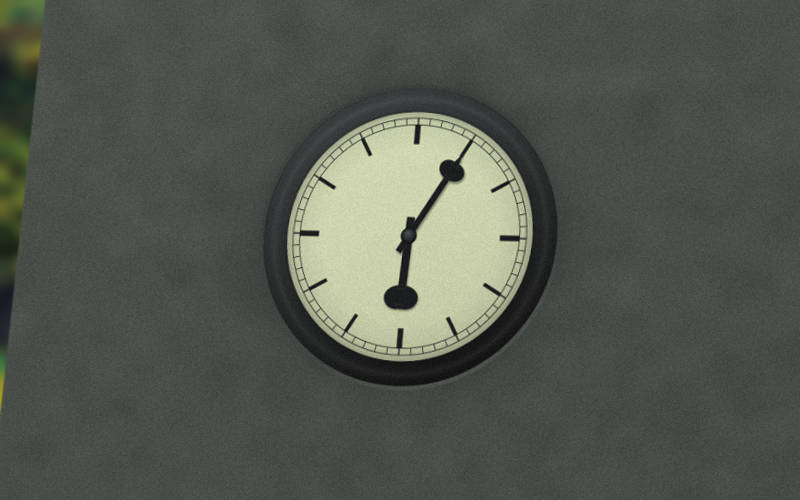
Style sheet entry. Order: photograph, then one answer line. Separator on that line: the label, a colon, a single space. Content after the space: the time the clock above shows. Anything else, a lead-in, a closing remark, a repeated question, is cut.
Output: 6:05
